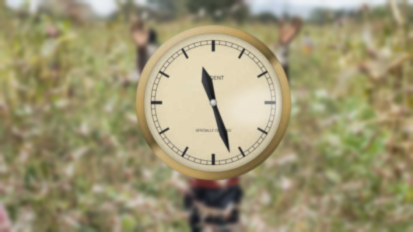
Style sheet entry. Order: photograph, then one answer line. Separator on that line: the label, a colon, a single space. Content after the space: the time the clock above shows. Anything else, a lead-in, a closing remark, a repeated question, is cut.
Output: 11:27
